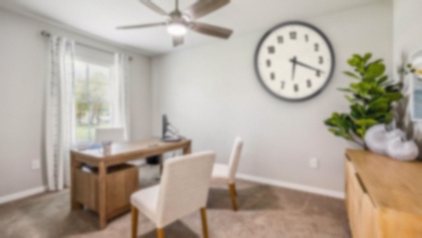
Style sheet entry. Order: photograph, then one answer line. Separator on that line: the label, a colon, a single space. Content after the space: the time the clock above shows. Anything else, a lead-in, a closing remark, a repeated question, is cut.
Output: 6:19
